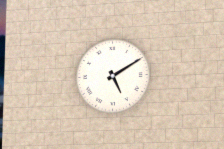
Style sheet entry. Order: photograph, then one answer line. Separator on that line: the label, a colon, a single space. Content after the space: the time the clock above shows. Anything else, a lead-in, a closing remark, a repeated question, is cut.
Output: 5:10
